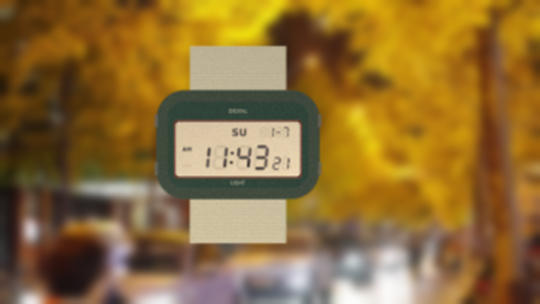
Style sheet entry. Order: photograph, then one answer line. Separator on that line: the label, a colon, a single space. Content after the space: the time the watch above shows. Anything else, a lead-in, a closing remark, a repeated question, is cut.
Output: 11:43:21
